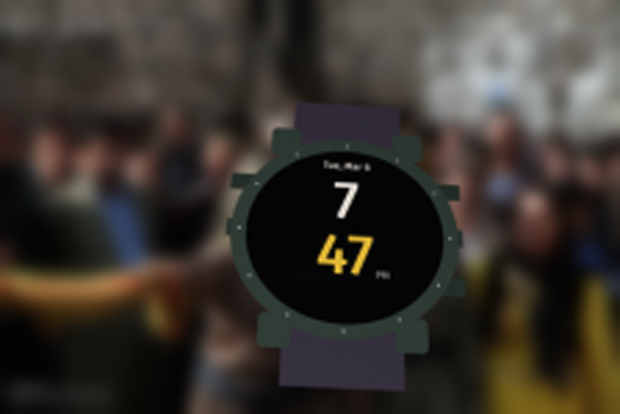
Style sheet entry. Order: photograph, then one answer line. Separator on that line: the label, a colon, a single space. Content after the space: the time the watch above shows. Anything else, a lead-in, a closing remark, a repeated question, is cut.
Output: 7:47
